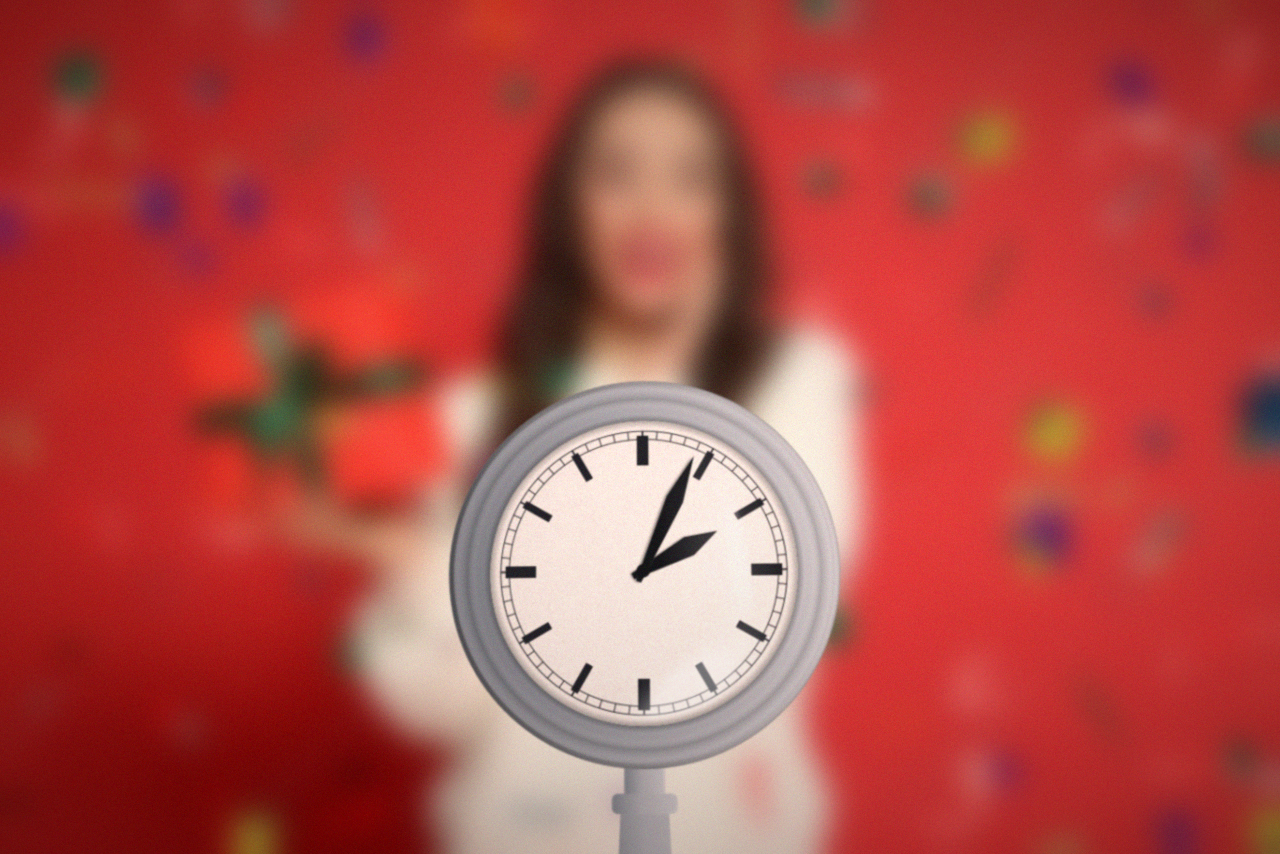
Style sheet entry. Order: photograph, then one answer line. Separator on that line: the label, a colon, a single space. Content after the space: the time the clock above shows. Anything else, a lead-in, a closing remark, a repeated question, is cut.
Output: 2:04
